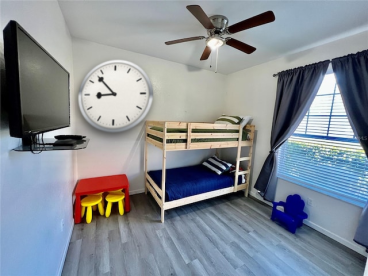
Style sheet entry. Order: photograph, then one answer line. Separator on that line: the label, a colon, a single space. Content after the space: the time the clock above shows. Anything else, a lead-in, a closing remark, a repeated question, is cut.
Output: 8:53
